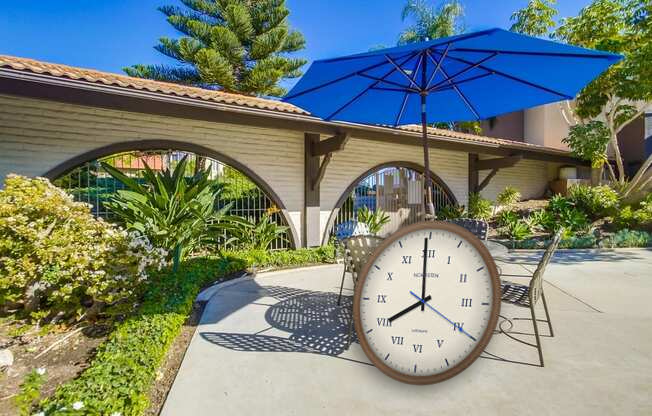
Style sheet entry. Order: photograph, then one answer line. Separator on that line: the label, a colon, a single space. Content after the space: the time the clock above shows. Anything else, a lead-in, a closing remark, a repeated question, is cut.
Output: 7:59:20
